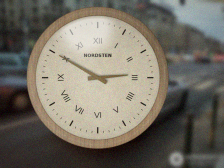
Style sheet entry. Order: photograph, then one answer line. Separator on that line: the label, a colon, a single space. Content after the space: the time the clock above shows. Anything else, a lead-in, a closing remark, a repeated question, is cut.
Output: 2:50
